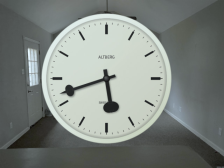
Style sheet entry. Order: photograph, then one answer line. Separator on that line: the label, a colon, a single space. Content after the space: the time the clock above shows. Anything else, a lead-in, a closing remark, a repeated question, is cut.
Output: 5:42
